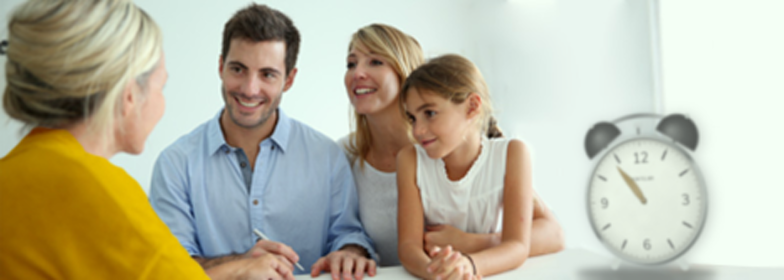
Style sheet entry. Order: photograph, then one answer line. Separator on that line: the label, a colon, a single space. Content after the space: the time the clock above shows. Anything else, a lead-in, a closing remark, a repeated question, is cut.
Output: 10:54
